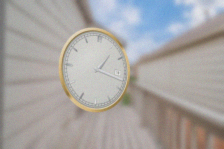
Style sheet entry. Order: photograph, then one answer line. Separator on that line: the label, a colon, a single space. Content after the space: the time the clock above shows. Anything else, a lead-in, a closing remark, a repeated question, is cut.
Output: 1:17
